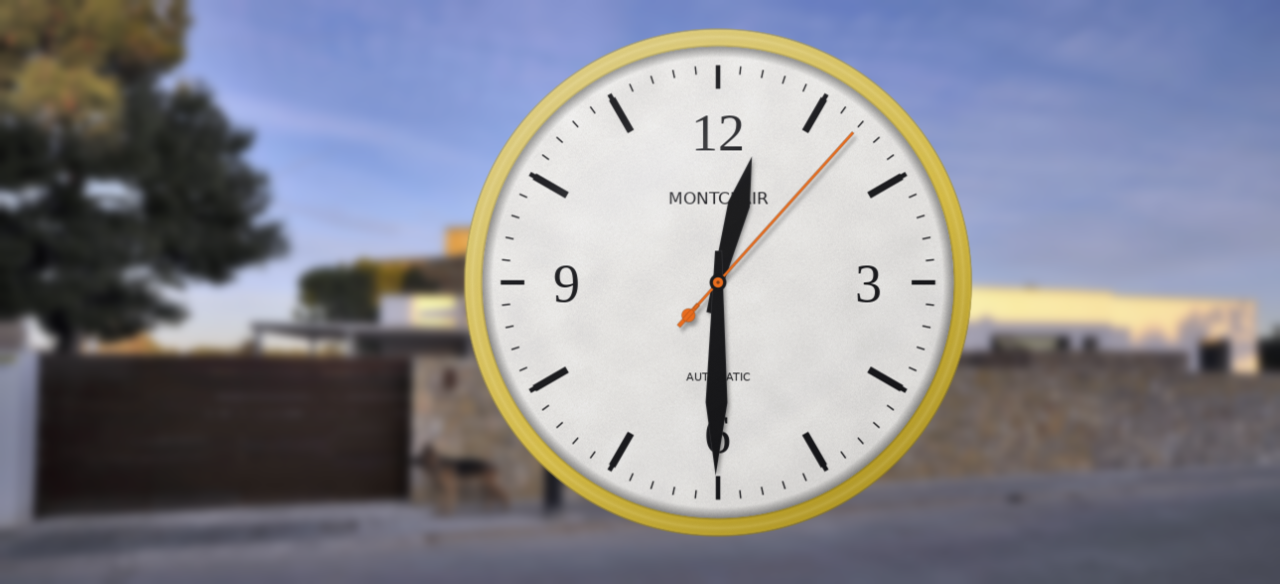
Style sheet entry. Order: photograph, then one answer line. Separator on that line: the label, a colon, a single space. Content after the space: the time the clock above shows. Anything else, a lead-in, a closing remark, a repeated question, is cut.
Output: 12:30:07
